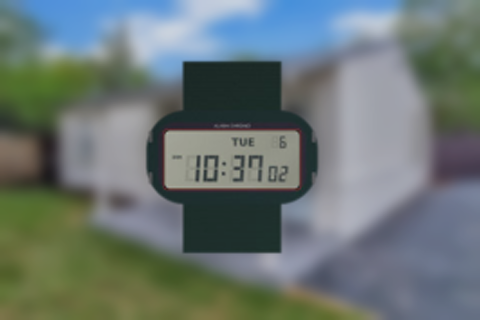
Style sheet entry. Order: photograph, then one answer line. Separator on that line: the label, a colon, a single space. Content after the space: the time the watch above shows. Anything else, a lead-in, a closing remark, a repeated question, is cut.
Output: 10:37:02
